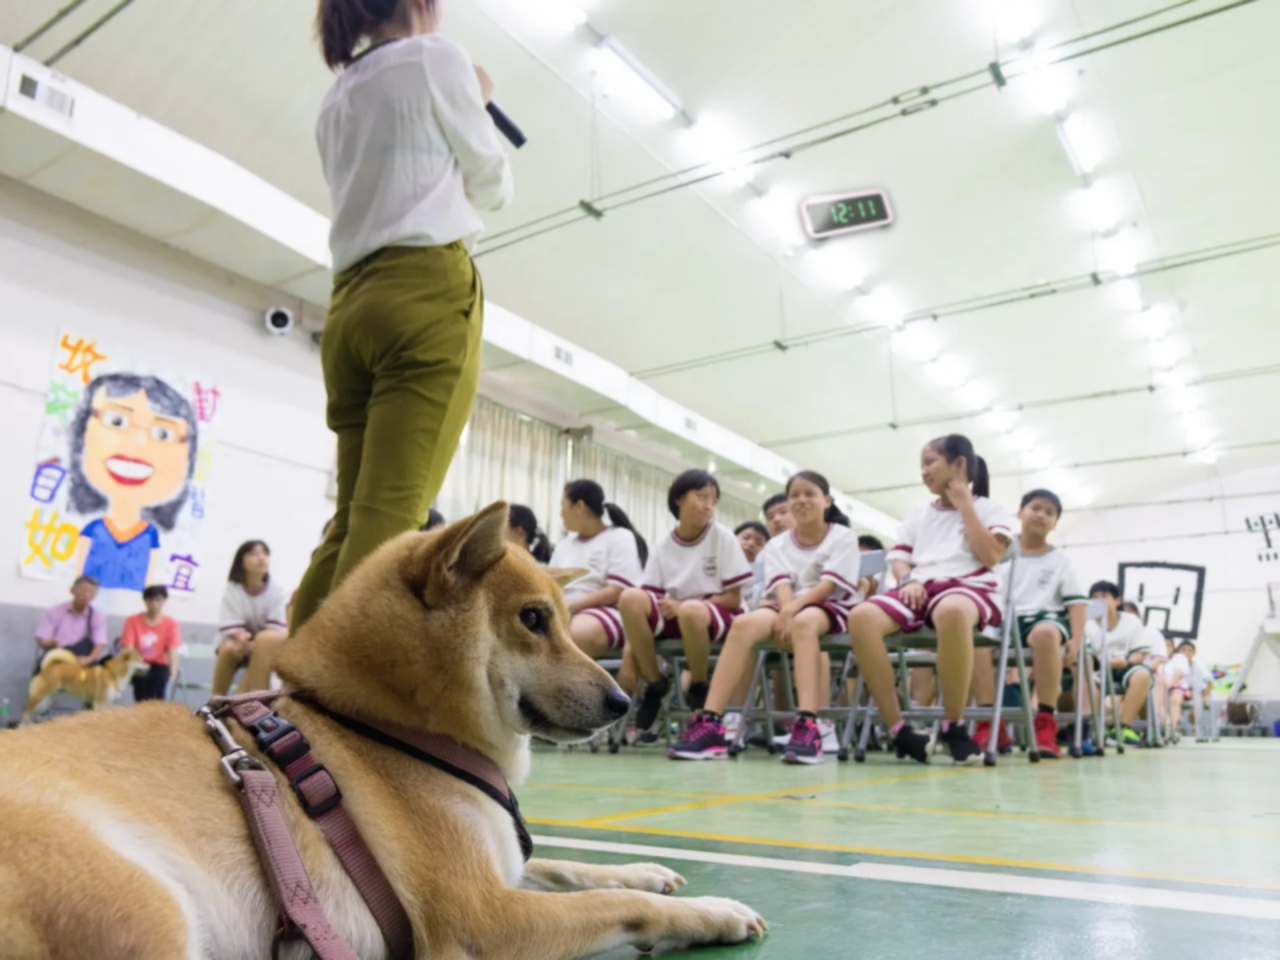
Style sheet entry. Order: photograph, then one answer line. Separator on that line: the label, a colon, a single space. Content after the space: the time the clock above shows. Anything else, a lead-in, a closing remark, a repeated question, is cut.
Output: 12:11
